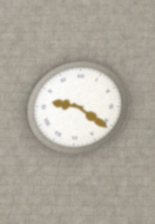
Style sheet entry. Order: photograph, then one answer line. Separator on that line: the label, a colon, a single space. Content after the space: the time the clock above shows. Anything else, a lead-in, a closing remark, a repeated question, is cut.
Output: 9:21
